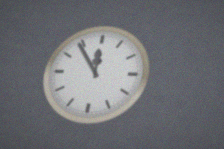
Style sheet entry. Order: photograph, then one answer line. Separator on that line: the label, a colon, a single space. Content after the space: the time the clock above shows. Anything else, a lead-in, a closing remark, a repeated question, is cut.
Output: 11:54
